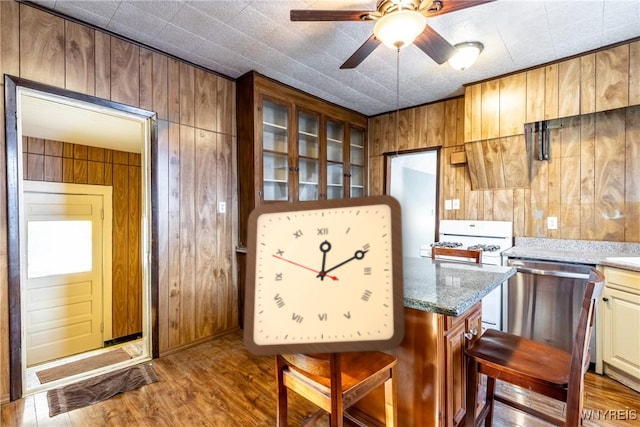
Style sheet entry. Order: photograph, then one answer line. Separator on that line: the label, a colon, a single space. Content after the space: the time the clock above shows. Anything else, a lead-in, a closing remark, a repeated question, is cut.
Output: 12:10:49
